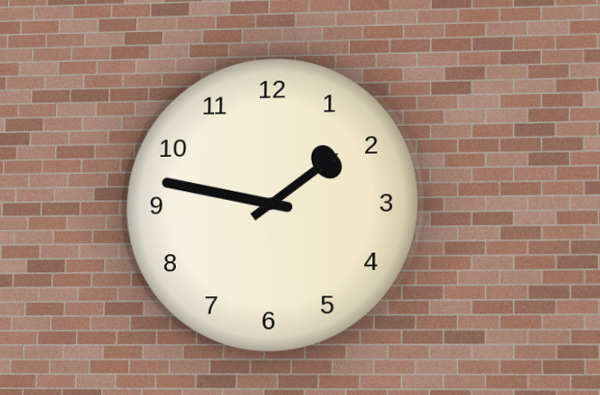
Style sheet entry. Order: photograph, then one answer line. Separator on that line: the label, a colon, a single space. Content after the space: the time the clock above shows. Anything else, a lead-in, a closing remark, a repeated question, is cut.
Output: 1:47
